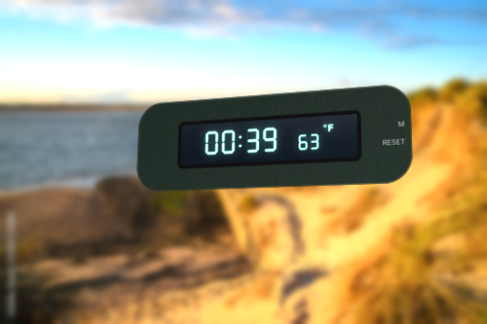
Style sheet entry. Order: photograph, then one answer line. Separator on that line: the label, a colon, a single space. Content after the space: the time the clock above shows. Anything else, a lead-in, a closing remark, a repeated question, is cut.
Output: 0:39
